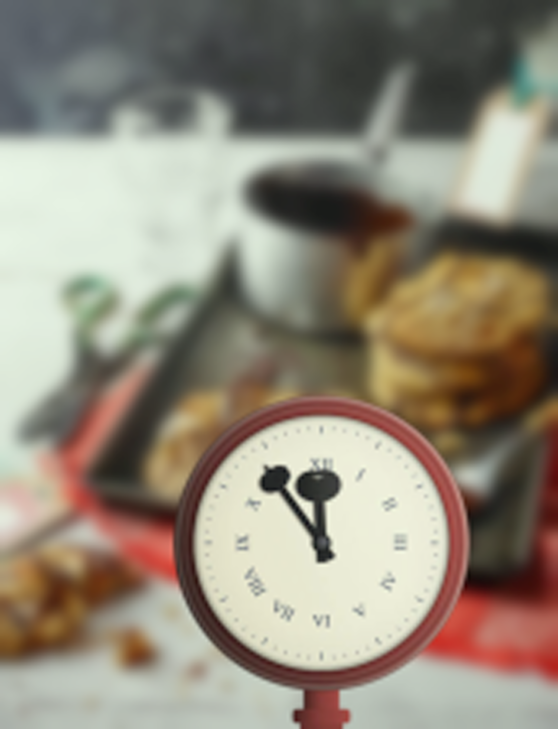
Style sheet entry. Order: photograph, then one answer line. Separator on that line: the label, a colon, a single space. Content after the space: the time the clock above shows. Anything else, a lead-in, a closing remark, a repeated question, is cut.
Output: 11:54
